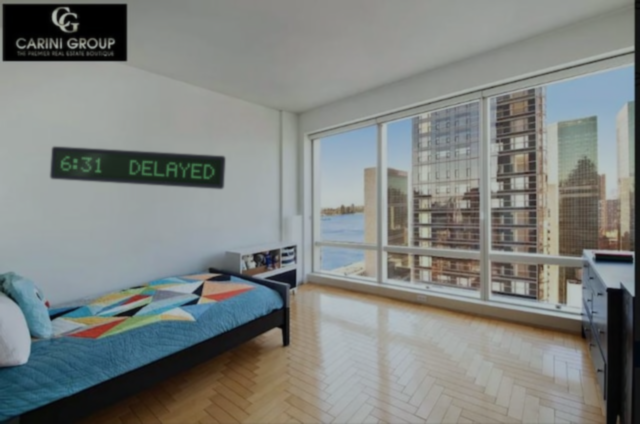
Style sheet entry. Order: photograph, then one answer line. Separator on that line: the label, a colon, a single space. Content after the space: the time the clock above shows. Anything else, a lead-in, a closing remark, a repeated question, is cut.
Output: 6:31
